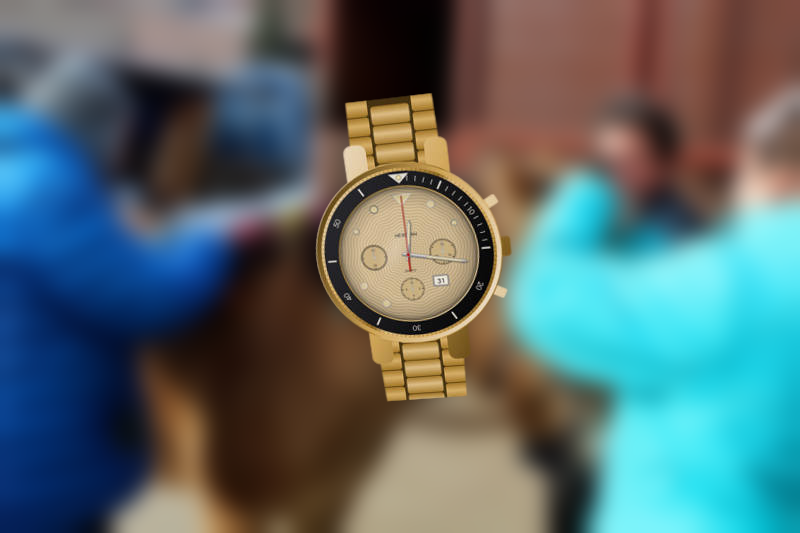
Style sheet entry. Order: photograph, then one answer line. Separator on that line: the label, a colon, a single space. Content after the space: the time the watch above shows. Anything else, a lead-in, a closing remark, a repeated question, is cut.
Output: 12:17
